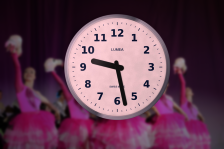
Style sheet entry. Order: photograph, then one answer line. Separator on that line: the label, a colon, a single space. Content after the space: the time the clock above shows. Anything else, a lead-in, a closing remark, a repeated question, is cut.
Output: 9:28
